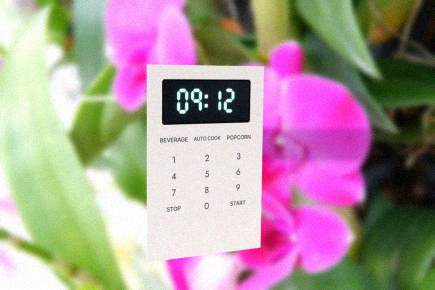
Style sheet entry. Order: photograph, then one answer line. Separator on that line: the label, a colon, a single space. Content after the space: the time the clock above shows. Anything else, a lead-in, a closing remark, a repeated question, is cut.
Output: 9:12
